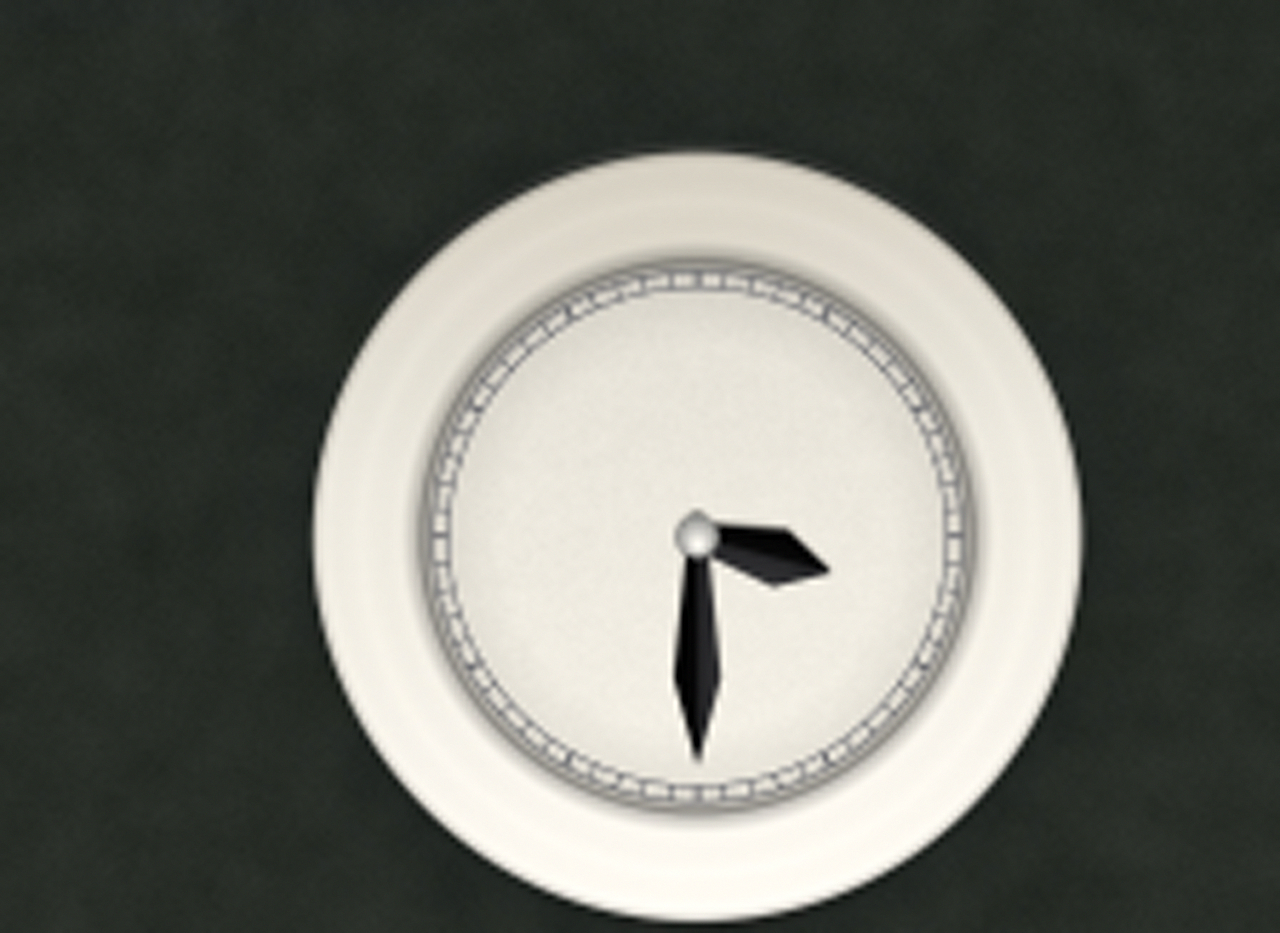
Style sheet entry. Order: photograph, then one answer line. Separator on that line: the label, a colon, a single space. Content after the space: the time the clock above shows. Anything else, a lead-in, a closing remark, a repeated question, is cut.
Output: 3:30
